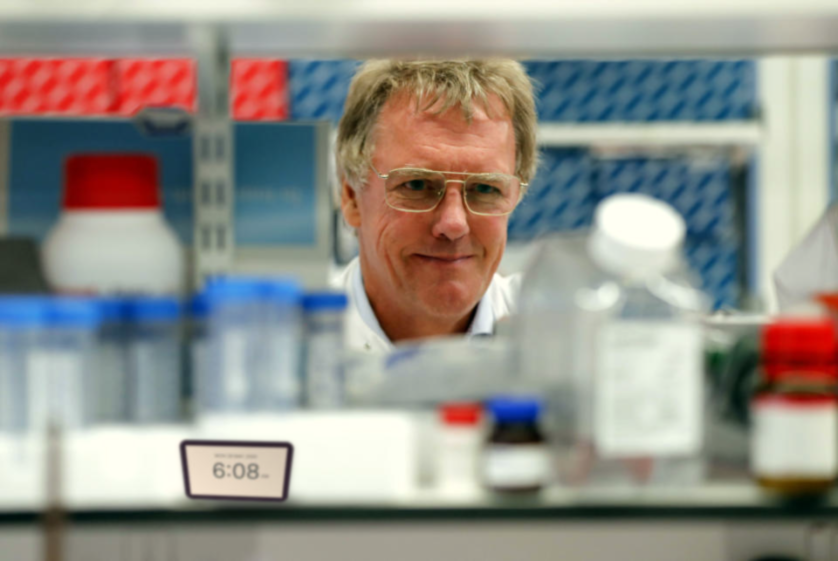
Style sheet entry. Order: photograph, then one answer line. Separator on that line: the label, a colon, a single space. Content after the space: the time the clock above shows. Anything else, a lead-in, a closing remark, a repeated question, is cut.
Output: 6:08
